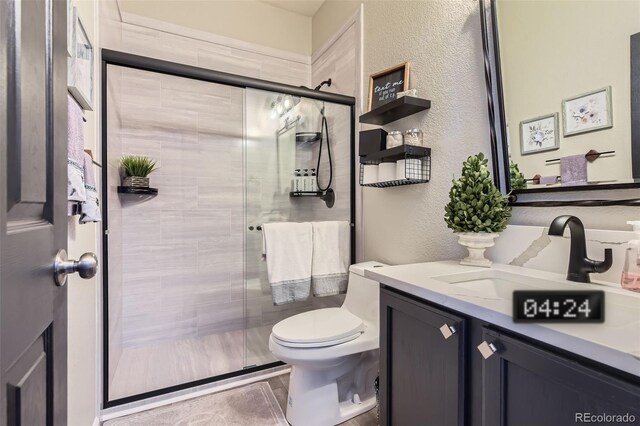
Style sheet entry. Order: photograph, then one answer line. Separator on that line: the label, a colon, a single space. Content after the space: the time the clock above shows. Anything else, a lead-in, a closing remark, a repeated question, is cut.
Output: 4:24
